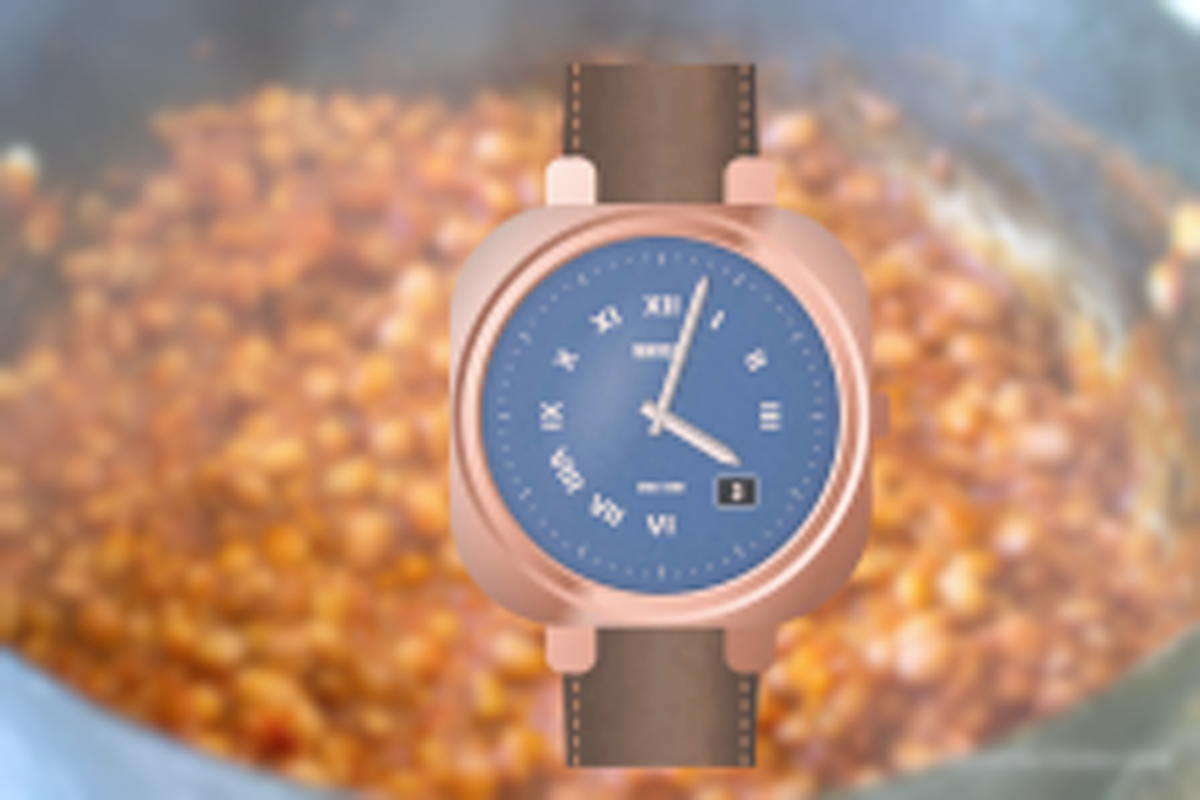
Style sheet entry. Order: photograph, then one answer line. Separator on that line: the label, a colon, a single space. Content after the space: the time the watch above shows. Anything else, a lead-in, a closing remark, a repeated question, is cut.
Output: 4:03
